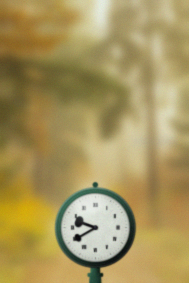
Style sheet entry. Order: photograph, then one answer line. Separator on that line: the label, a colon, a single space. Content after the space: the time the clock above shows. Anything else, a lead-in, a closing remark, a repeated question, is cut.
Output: 9:40
